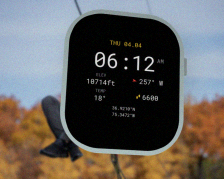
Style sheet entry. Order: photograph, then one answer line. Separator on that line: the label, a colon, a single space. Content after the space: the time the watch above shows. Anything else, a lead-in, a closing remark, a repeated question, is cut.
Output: 6:12
